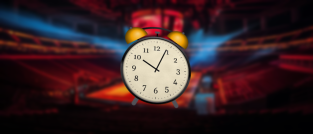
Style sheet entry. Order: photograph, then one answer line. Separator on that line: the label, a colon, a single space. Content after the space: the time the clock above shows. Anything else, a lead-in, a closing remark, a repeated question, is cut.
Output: 10:04
